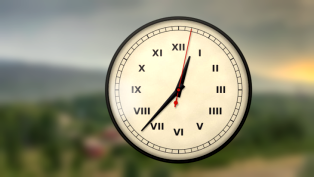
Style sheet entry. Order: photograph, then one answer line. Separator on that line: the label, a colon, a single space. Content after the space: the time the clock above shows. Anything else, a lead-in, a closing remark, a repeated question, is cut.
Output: 12:37:02
